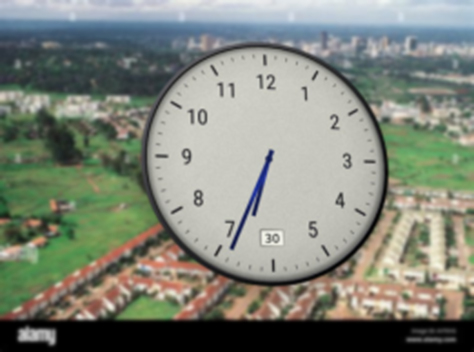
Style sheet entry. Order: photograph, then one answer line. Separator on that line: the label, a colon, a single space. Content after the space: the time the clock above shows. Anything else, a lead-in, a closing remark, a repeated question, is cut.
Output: 6:34
